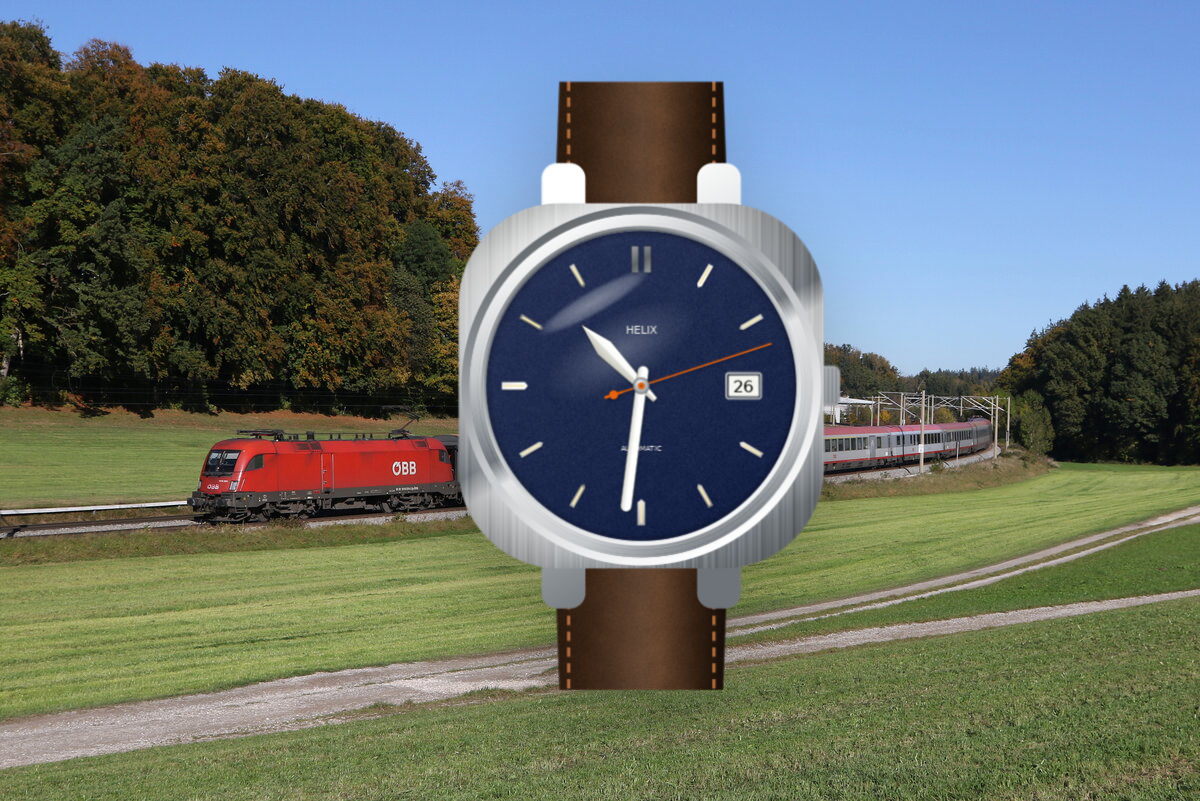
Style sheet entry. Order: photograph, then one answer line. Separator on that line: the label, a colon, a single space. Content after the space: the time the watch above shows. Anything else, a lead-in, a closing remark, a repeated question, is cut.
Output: 10:31:12
